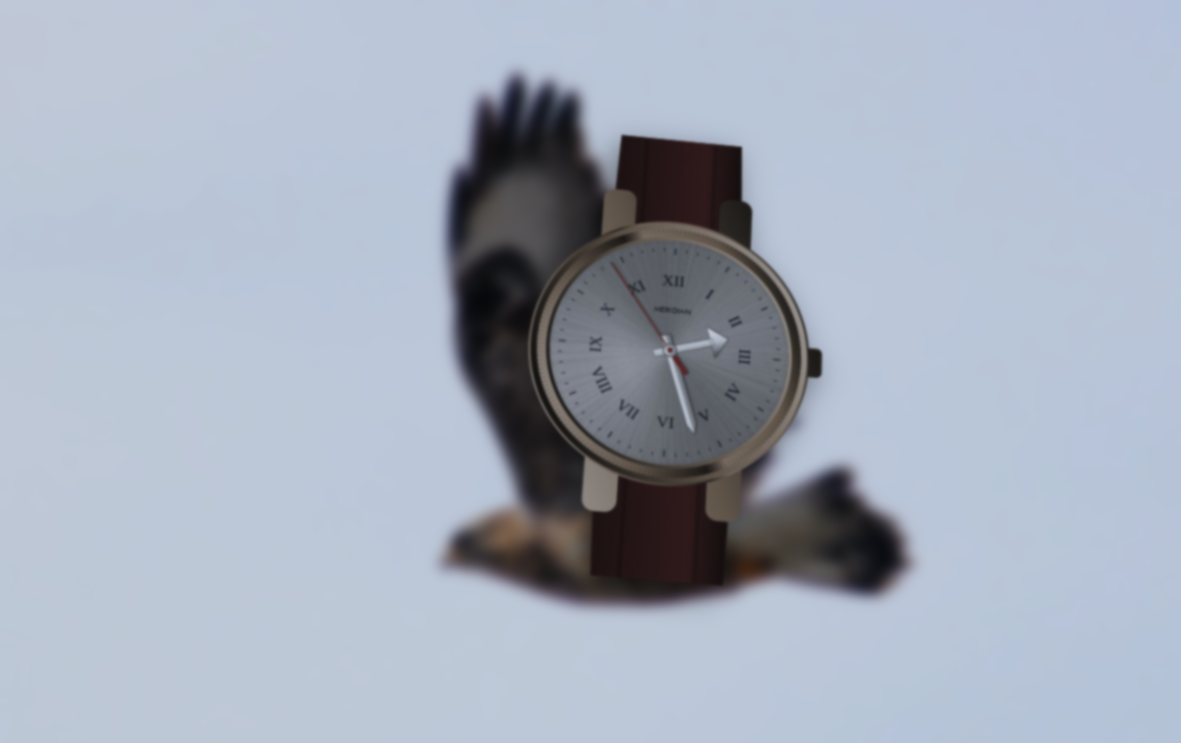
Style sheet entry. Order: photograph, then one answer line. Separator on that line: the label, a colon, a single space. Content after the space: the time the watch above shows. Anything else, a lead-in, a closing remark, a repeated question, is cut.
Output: 2:26:54
